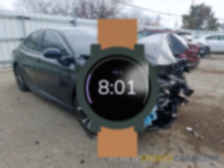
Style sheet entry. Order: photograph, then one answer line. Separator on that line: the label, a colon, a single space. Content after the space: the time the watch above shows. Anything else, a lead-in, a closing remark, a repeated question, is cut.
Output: 8:01
